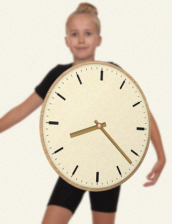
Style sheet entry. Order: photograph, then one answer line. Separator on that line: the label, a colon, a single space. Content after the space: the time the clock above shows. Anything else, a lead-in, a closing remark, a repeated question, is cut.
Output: 8:22
